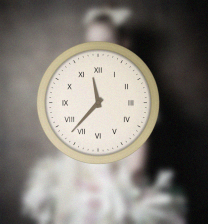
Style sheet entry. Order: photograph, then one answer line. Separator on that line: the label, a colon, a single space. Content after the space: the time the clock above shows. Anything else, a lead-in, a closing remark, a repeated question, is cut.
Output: 11:37
